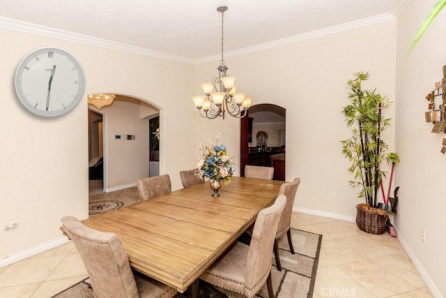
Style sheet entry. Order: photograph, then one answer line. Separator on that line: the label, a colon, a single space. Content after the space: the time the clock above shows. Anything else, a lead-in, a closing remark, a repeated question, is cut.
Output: 12:31
